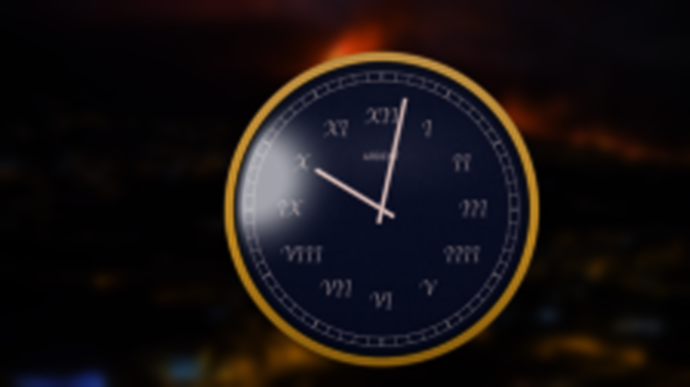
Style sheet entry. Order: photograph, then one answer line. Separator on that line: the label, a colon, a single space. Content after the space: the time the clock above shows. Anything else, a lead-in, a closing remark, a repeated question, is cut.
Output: 10:02
